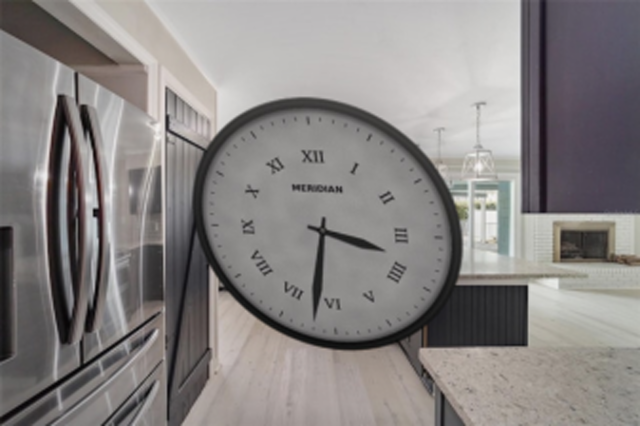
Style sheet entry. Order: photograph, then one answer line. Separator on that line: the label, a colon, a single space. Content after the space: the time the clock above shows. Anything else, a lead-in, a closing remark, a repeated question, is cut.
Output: 3:32
